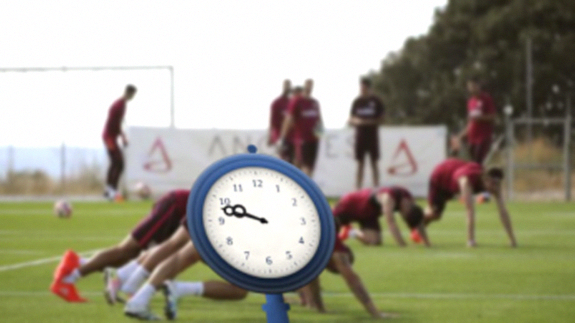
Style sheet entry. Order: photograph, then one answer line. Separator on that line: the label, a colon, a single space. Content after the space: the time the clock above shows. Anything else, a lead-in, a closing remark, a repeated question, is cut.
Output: 9:48
